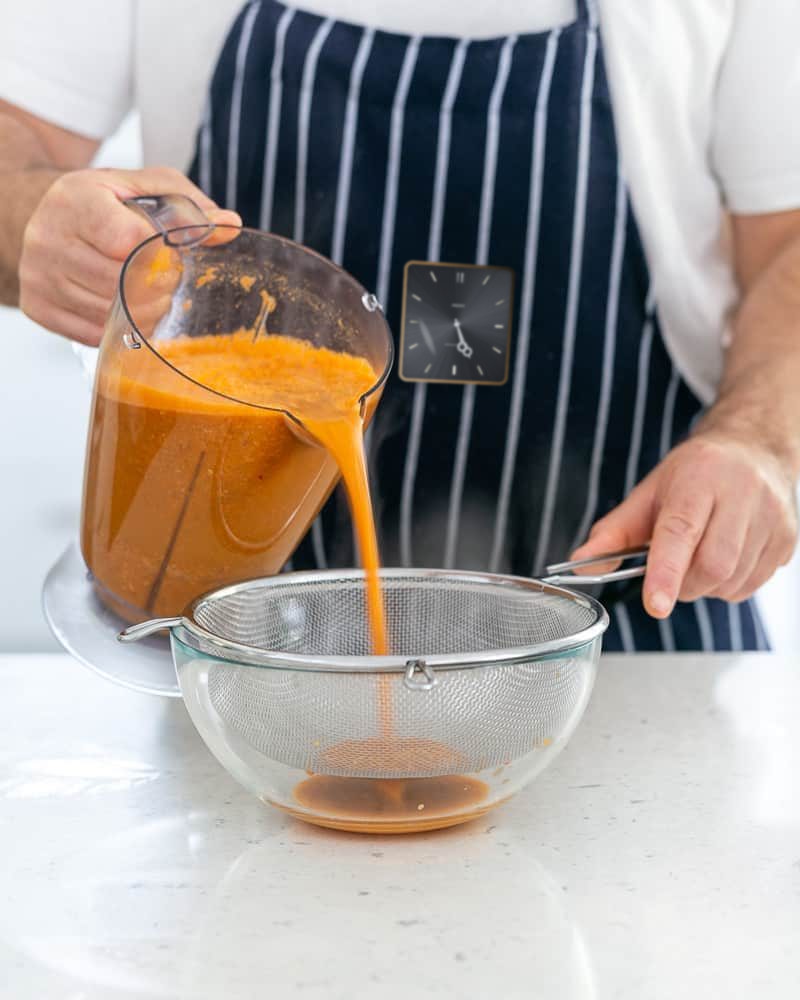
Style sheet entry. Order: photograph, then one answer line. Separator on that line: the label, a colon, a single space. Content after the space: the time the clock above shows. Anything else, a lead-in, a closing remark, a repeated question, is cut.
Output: 5:26
